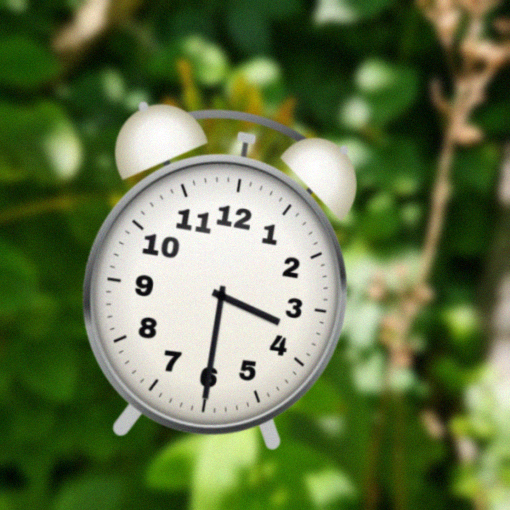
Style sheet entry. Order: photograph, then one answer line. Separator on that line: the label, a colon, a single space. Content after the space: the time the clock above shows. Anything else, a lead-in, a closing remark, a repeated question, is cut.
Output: 3:30
